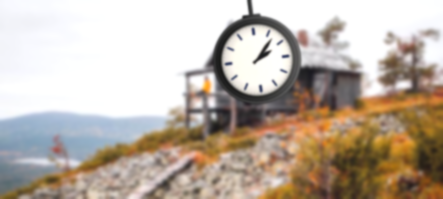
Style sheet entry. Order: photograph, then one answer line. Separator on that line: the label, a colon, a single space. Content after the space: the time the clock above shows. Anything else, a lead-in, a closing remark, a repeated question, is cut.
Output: 2:07
